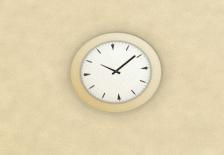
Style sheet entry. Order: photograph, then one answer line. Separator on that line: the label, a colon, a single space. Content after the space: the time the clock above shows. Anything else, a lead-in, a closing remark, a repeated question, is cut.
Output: 10:09
